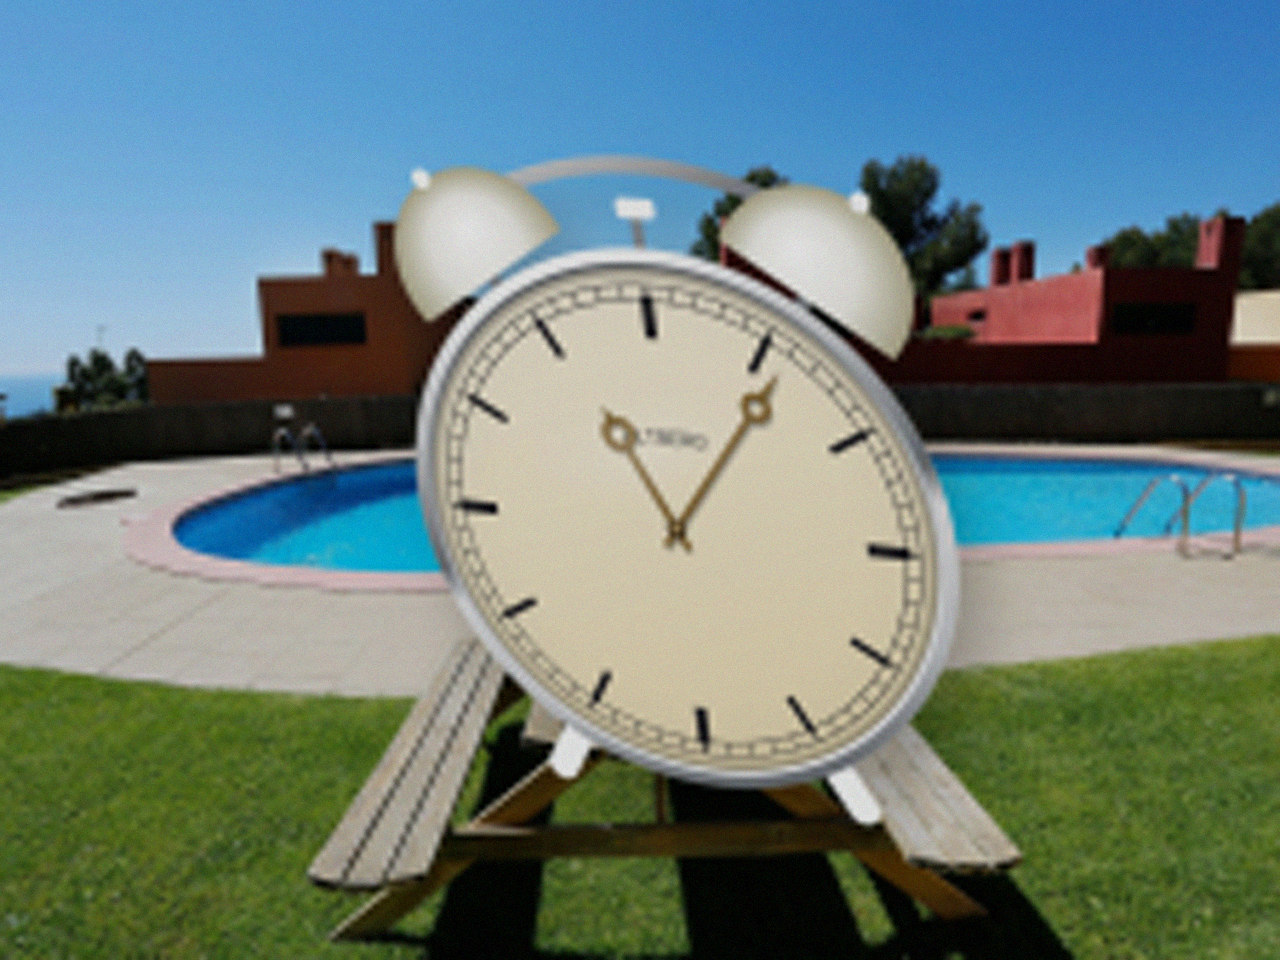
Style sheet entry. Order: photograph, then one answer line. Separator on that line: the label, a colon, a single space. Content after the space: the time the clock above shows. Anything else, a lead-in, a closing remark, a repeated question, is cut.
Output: 11:06
